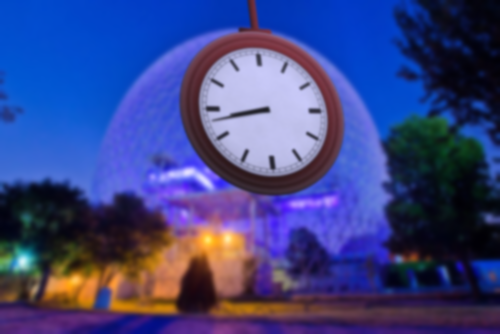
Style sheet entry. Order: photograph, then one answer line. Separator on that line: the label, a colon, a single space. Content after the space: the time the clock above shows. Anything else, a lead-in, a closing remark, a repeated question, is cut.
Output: 8:43
